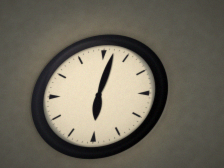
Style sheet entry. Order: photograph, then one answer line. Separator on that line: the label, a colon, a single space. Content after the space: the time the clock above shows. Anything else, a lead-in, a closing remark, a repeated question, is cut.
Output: 6:02
